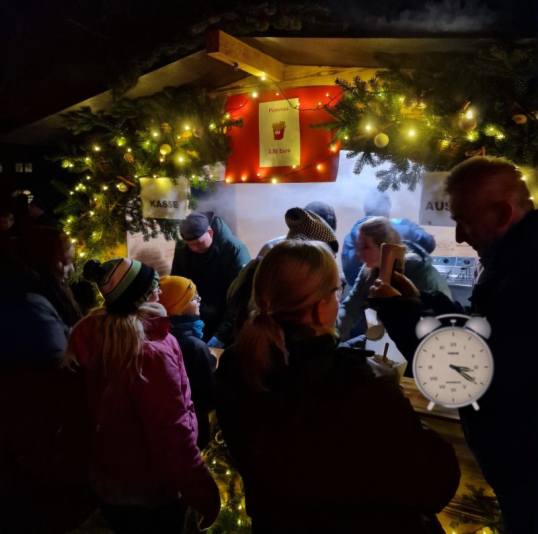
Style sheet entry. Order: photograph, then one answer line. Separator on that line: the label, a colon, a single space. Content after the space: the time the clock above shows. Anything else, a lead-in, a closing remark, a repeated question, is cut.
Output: 3:21
